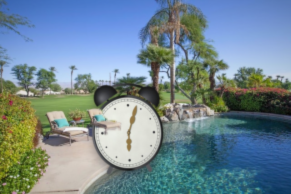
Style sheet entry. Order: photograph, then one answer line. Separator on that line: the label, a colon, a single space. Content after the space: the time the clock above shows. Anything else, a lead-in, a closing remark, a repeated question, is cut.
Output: 6:03
